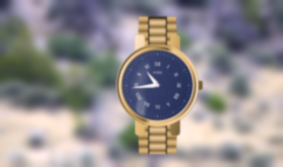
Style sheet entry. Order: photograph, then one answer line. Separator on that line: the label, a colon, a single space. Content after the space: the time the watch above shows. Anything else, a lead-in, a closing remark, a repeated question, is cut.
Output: 10:44
